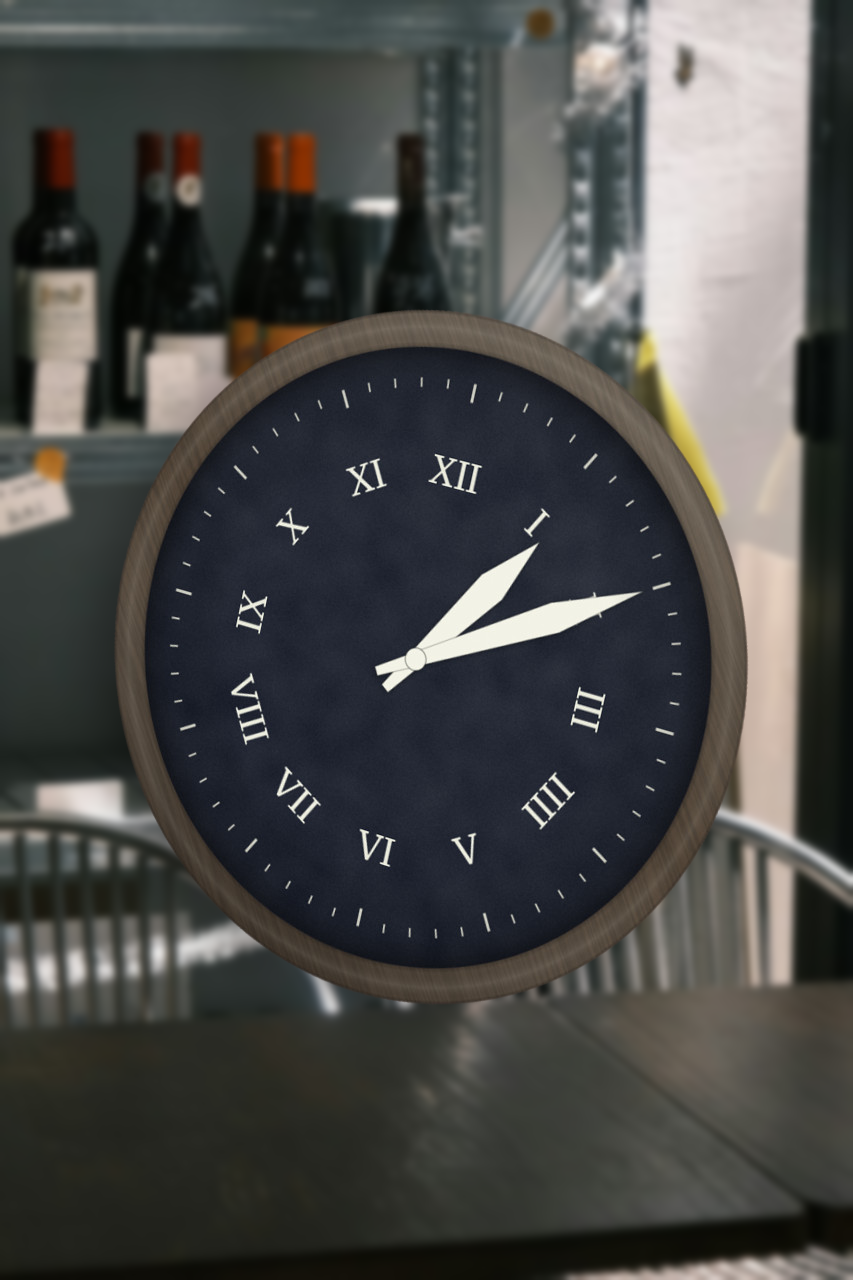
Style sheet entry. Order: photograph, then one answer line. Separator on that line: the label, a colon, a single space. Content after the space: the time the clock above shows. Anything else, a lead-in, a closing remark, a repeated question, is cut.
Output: 1:10
